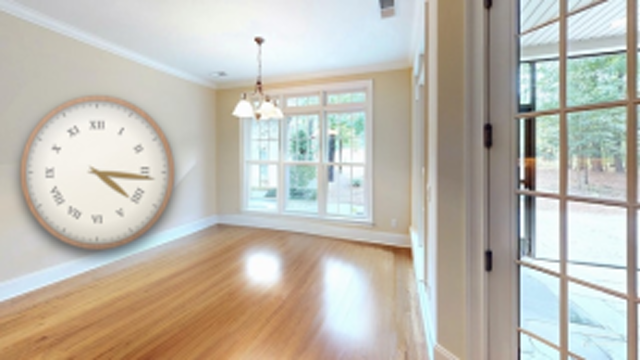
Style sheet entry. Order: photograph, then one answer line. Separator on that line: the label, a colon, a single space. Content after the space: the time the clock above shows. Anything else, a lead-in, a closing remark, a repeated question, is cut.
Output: 4:16
